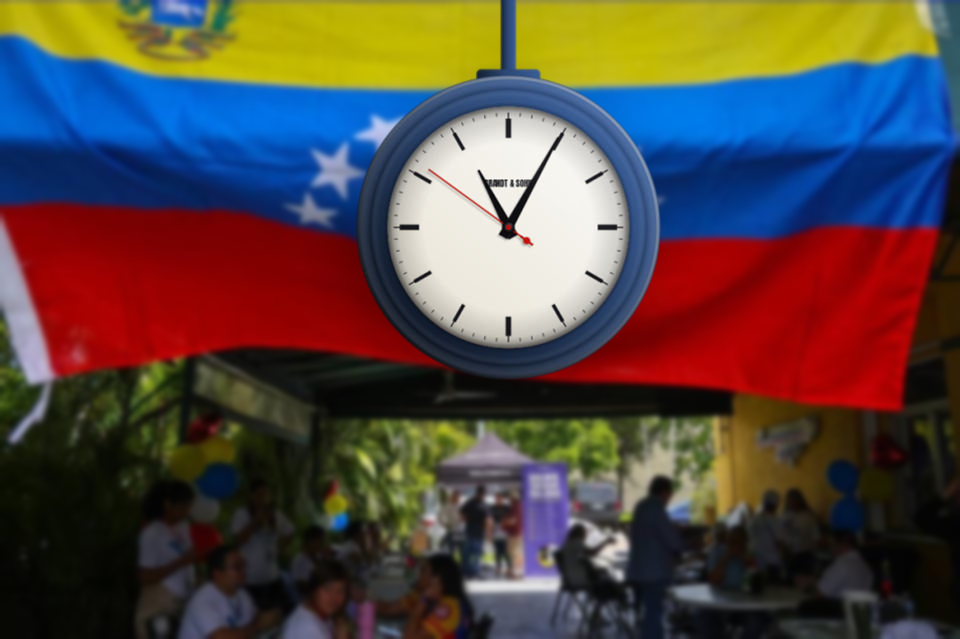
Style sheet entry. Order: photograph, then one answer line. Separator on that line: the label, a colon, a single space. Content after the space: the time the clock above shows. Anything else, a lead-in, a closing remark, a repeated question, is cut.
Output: 11:04:51
